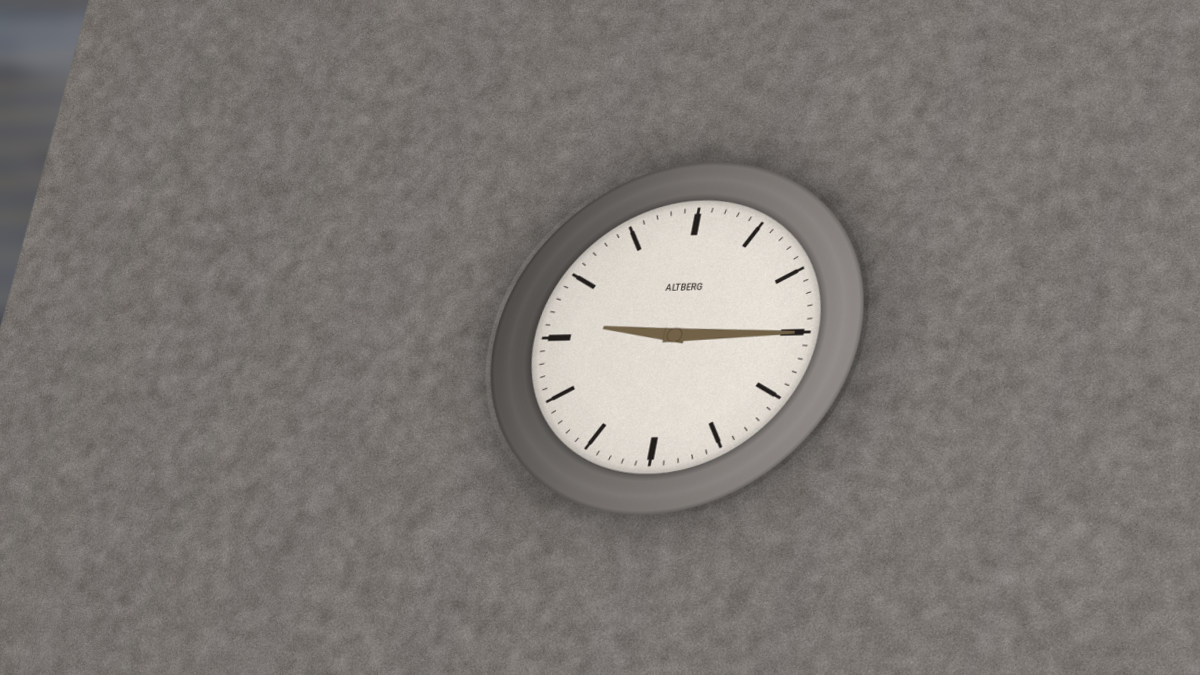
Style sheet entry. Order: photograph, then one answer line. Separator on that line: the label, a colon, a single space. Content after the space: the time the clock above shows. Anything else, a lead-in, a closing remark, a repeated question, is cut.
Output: 9:15
